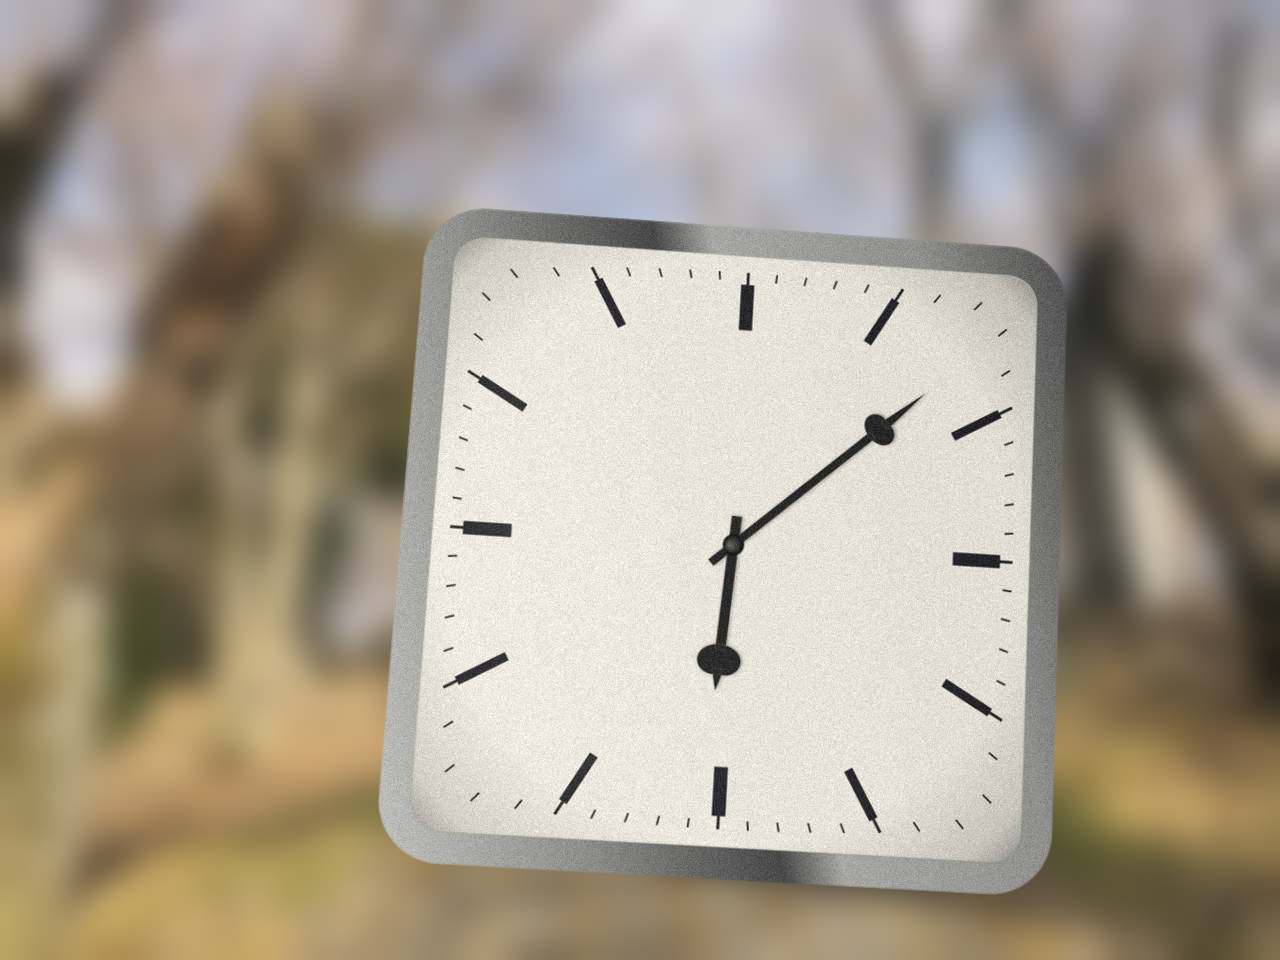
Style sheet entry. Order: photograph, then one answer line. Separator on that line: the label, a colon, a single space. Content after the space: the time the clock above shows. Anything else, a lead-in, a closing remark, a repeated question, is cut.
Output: 6:08
